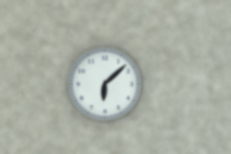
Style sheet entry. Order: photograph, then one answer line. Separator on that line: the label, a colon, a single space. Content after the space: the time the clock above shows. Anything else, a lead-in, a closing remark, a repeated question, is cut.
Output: 6:08
